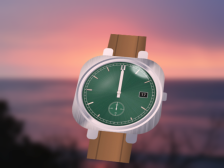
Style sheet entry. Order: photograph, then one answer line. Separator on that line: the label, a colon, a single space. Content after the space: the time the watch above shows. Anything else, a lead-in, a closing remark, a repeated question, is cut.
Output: 12:00
